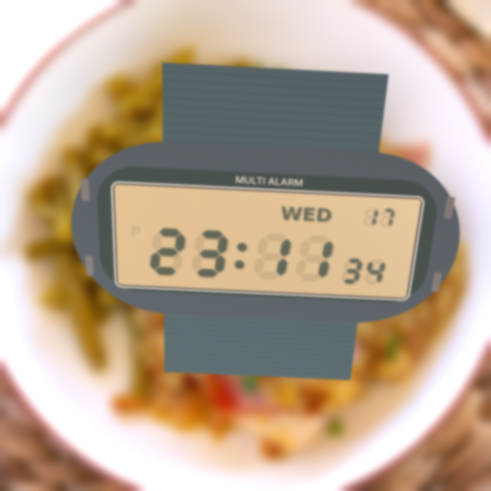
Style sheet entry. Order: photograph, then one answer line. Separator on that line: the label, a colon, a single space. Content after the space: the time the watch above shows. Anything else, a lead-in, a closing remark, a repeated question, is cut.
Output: 23:11:34
